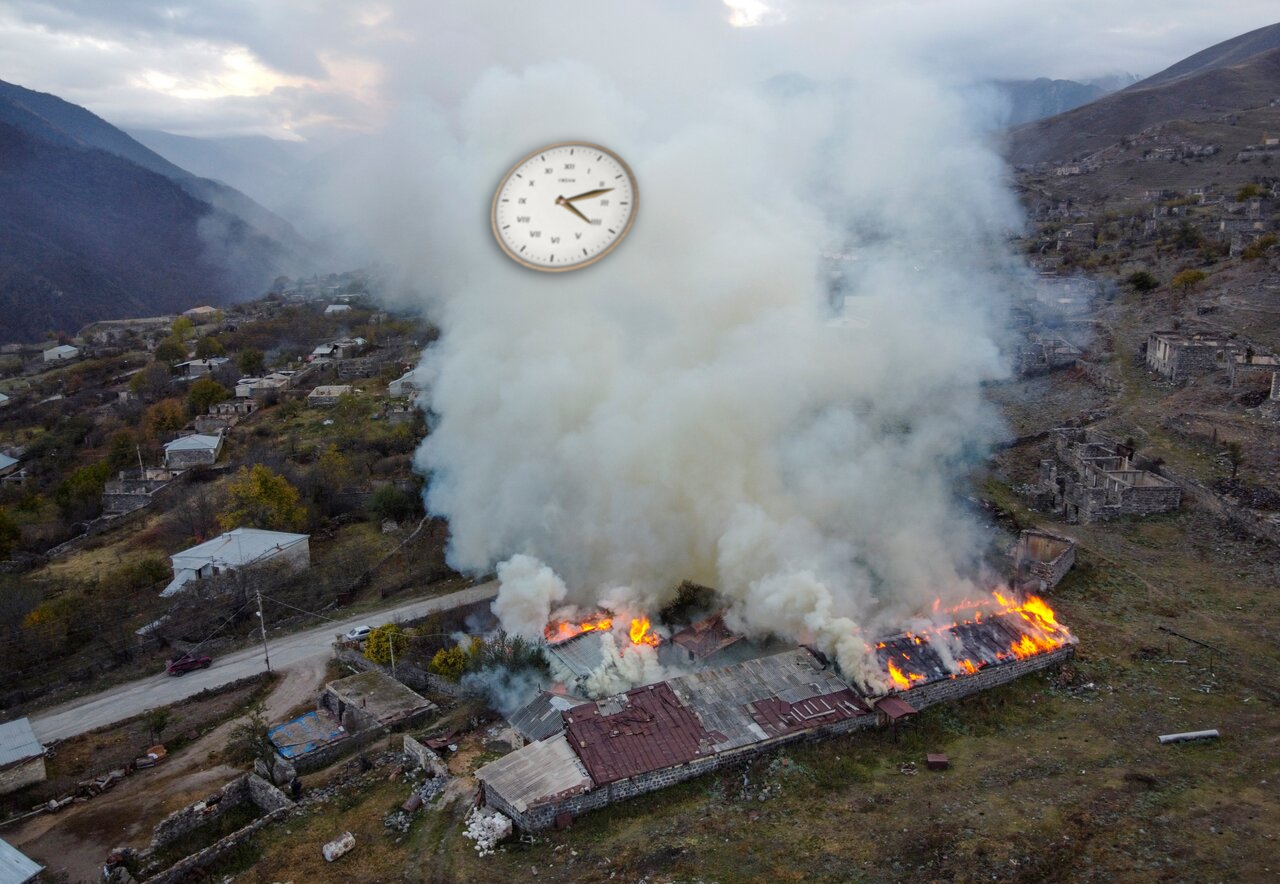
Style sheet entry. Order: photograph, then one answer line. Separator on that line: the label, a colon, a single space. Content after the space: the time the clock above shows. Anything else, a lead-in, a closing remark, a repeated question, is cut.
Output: 4:12
